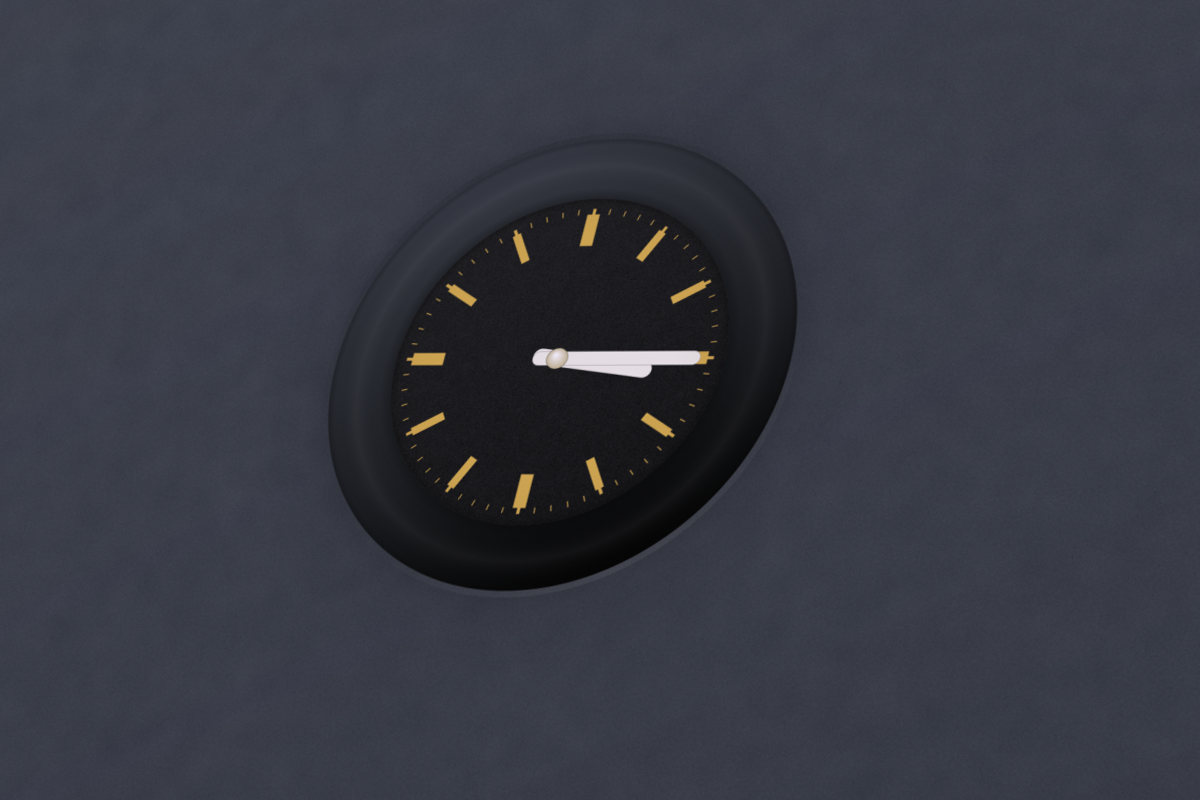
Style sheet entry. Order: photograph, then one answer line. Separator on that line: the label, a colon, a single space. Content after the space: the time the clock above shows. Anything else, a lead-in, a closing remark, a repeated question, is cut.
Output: 3:15
